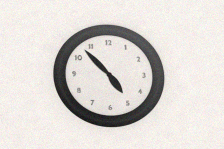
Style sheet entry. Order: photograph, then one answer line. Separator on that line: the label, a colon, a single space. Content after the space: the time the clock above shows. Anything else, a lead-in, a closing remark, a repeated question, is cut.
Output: 4:53
